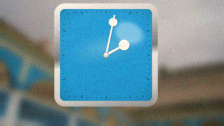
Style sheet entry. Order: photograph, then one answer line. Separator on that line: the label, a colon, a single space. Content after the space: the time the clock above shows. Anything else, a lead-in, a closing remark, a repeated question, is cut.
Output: 2:02
